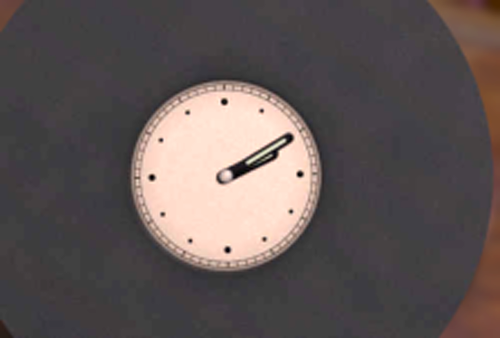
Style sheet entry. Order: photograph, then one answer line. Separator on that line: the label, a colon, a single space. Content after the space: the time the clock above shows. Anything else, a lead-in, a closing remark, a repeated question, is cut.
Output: 2:10
